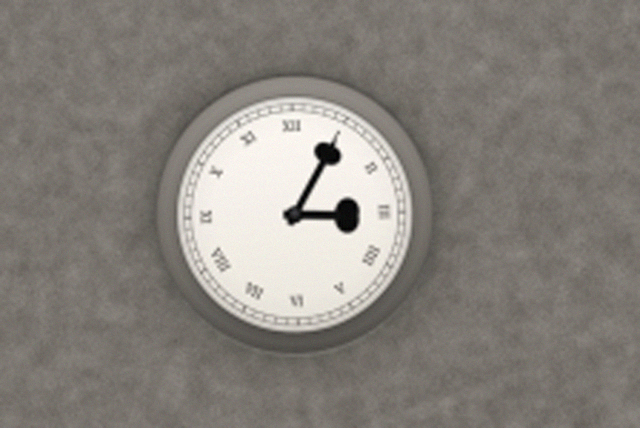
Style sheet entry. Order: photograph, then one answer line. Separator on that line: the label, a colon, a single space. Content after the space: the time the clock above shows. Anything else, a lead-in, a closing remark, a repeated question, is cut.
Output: 3:05
